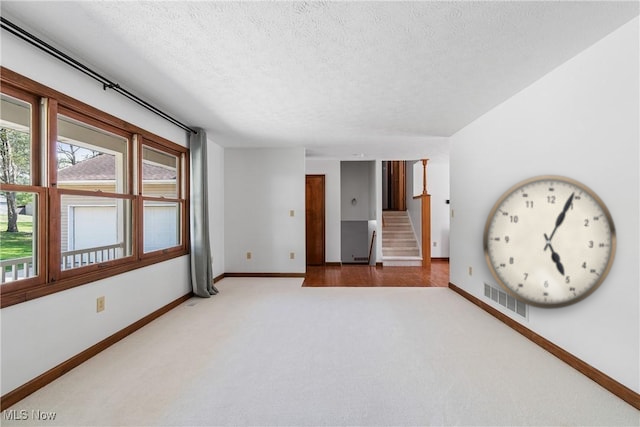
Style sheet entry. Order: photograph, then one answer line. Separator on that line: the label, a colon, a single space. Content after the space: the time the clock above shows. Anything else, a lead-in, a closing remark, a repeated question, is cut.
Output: 5:04
